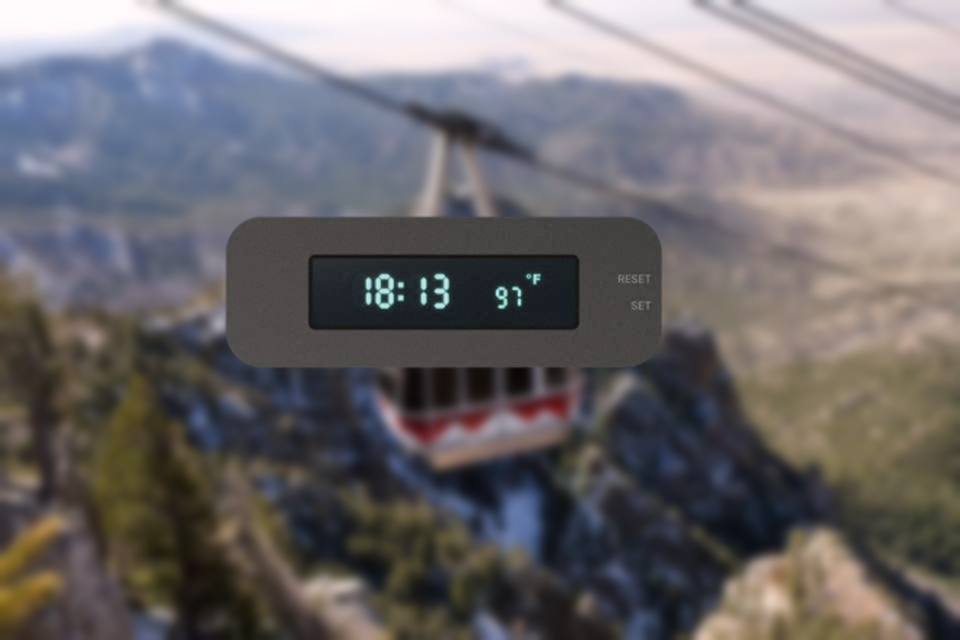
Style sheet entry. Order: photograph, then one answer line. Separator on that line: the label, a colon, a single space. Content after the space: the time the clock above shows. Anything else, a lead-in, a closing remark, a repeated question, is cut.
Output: 18:13
